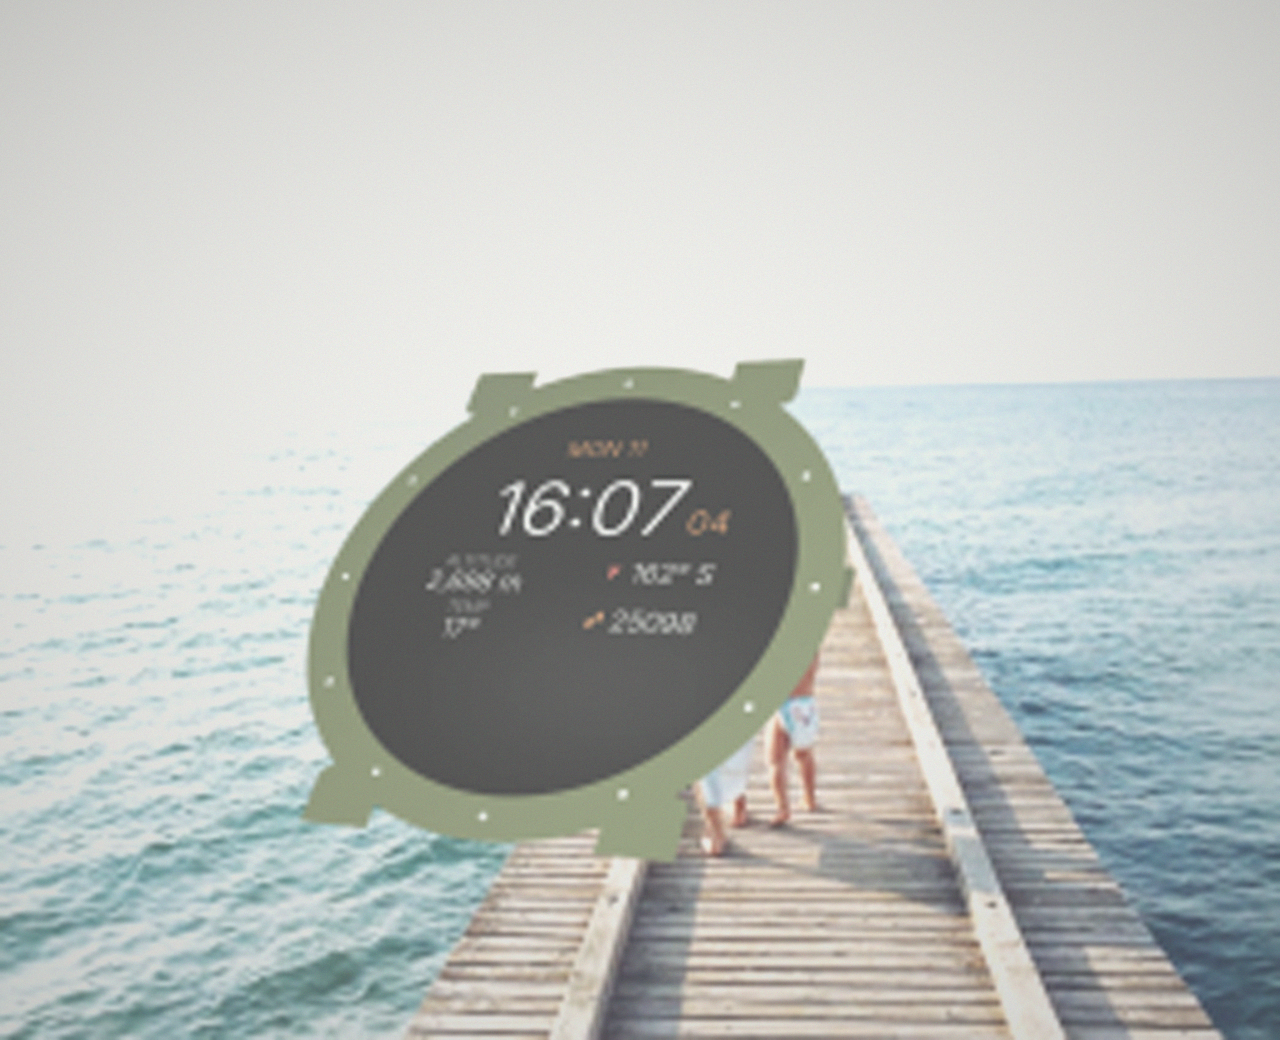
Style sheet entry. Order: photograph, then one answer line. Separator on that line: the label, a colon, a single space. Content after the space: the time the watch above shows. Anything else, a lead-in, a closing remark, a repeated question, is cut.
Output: 16:07
